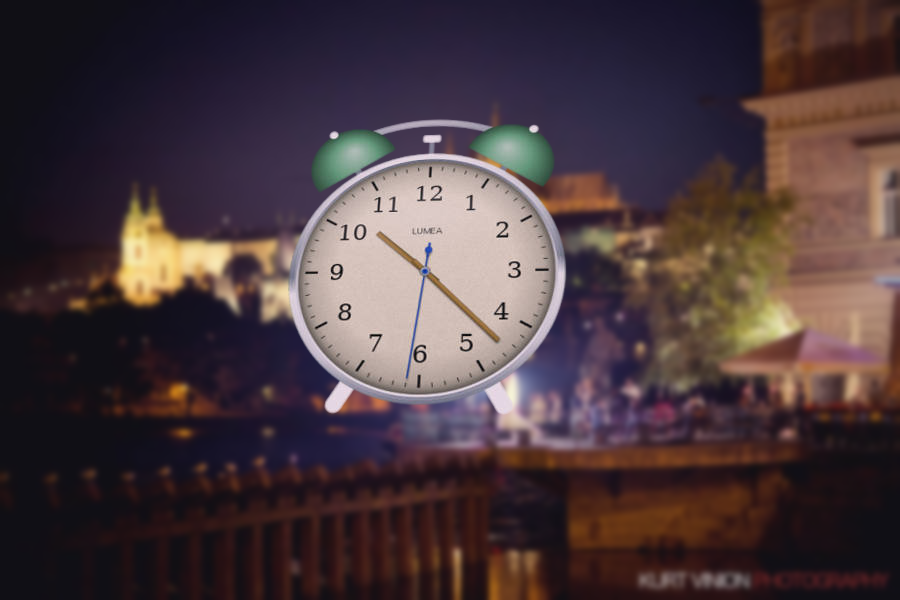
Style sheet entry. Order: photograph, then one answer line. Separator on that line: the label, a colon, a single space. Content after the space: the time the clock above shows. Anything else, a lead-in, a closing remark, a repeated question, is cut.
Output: 10:22:31
